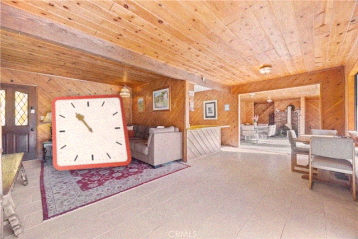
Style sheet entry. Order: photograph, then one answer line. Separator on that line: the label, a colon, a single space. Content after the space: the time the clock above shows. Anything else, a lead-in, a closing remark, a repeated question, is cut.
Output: 10:54
